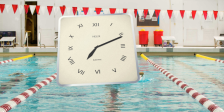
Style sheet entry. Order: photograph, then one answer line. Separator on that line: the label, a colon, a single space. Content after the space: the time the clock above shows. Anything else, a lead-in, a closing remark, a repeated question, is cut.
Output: 7:11
